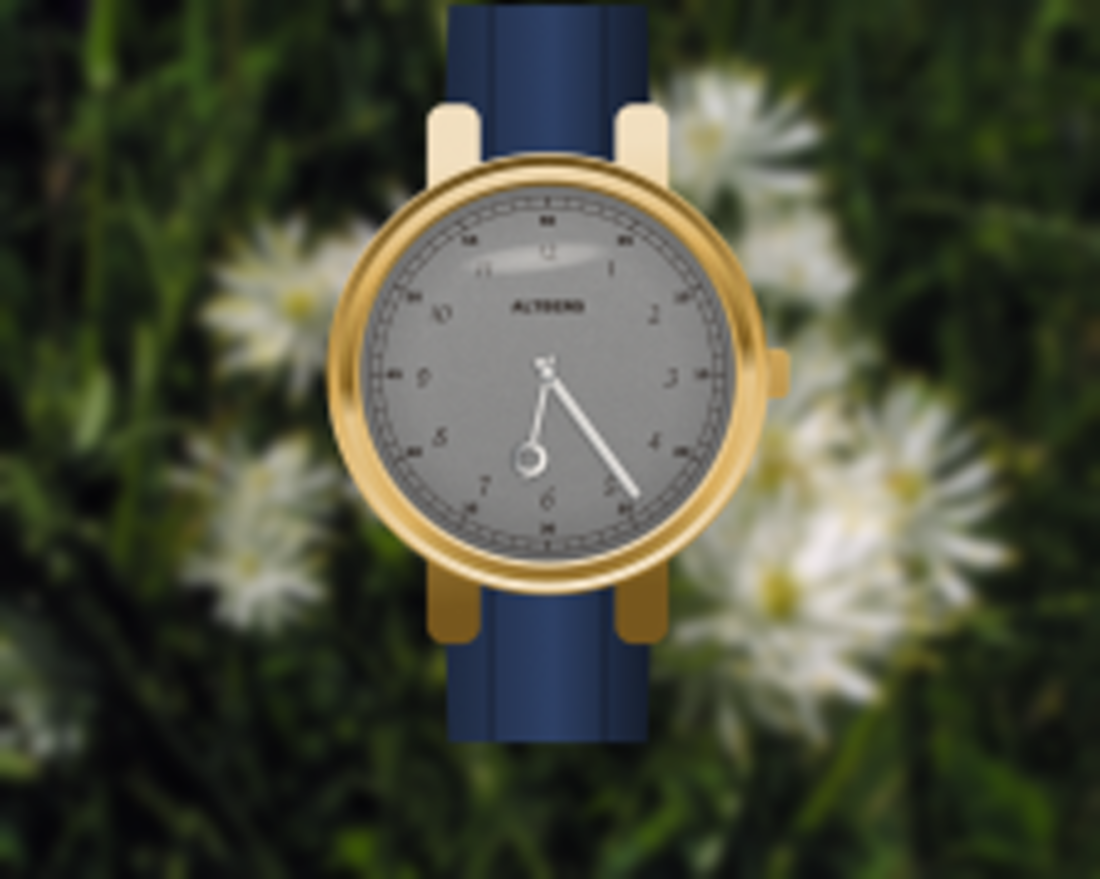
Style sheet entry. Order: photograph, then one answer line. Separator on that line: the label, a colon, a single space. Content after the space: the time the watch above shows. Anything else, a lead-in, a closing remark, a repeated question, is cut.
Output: 6:24
